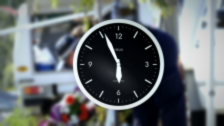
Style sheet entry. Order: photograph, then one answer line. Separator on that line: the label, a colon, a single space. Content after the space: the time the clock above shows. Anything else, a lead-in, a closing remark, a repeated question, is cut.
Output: 5:56
